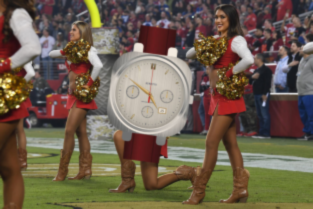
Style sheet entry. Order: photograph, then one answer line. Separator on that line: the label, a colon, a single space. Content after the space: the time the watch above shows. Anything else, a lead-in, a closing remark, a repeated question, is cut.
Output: 4:50
